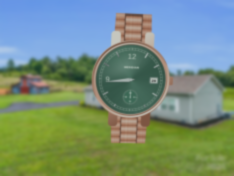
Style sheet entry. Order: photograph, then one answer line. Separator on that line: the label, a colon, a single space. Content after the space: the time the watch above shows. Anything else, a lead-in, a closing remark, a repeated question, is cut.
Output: 8:44
